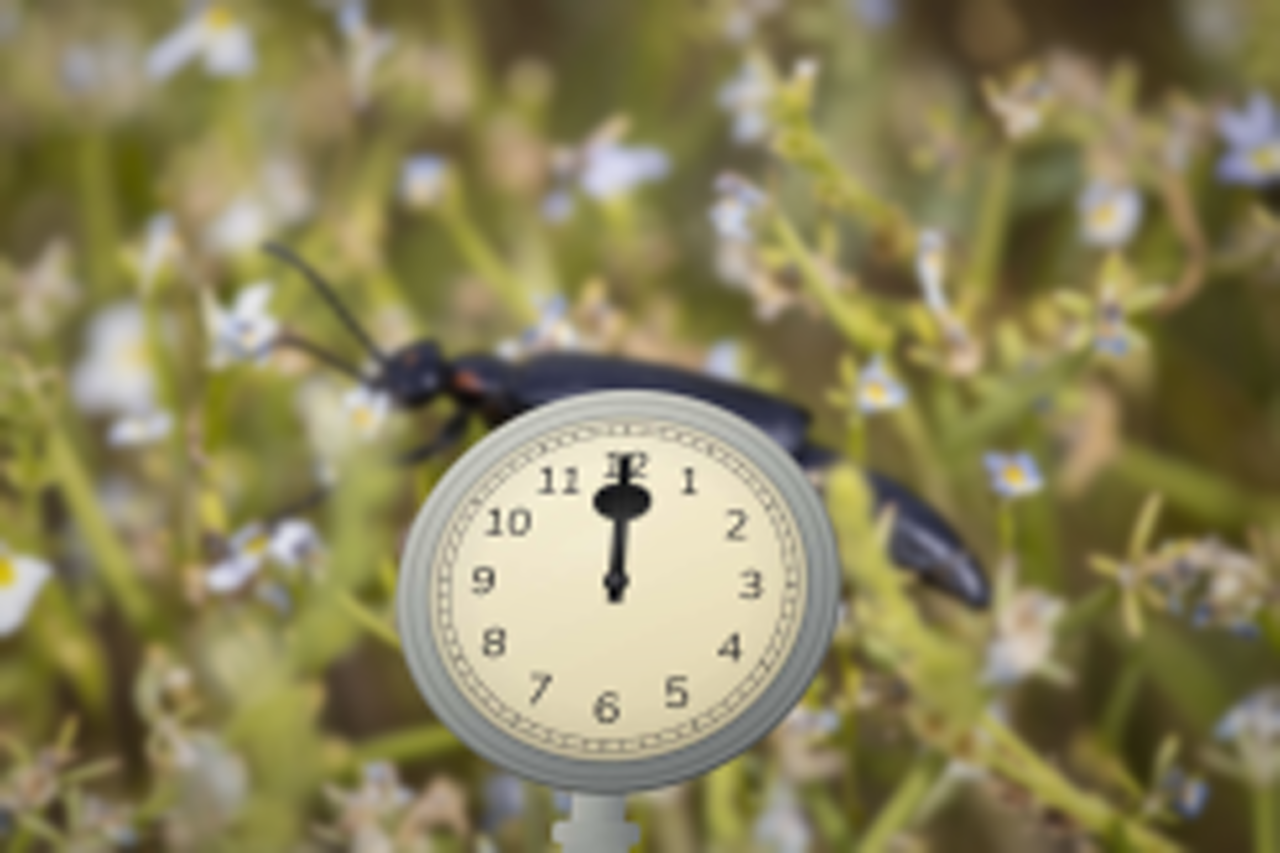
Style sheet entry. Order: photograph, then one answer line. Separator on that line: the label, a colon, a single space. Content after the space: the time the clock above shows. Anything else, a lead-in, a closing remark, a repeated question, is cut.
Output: 12:00
